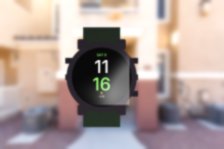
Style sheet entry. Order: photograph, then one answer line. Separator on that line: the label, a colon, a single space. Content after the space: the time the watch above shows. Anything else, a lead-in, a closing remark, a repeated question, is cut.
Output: 11:16
